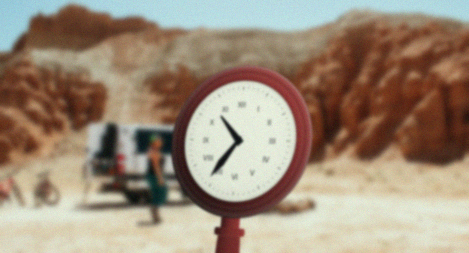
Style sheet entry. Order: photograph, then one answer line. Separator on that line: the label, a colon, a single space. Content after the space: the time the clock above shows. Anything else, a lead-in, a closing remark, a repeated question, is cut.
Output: 10:36
